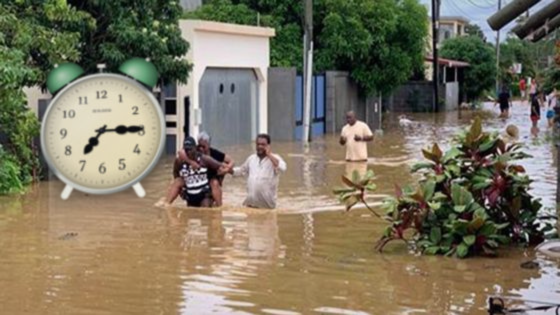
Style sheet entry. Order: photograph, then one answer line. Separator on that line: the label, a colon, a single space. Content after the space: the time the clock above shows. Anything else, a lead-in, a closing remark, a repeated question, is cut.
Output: 7:15
